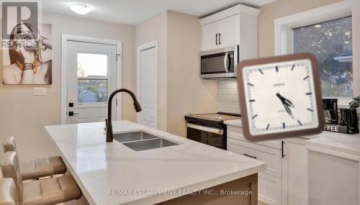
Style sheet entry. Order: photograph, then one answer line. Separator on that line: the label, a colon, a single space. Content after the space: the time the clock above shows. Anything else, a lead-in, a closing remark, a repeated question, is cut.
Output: 4:26
